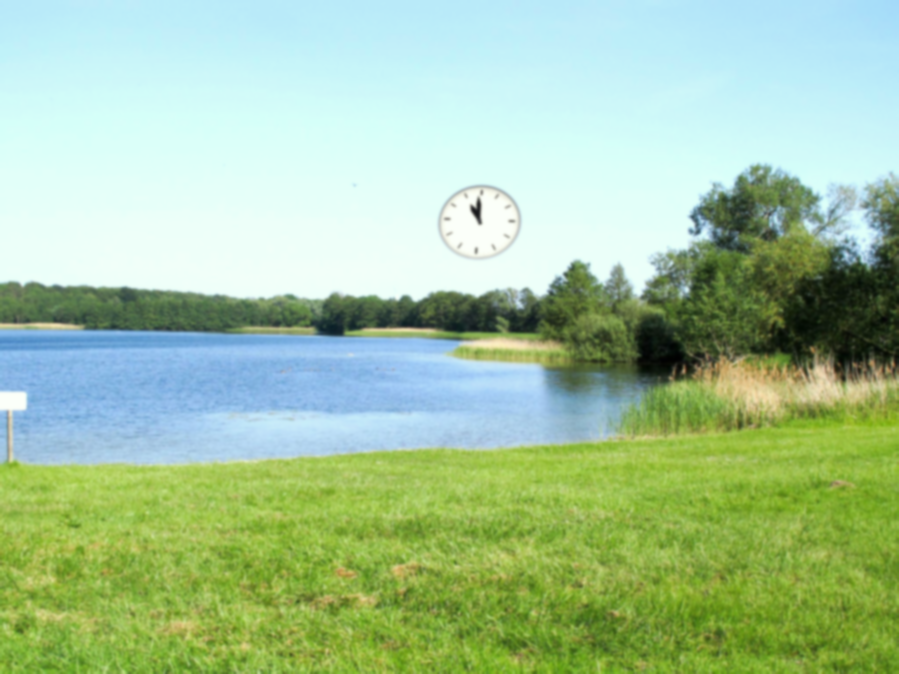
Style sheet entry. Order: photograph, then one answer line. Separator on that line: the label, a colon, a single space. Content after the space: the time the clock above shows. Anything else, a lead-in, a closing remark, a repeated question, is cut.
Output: 10:59
